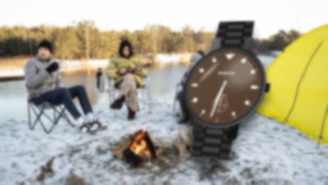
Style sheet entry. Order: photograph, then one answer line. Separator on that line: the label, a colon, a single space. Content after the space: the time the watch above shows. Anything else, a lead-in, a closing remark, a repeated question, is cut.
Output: 6:32
